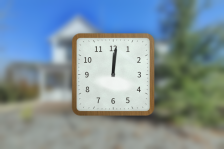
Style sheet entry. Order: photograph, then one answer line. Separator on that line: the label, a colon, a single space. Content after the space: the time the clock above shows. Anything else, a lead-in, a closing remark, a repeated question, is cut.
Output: 12:01
